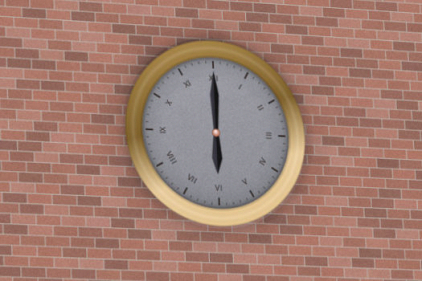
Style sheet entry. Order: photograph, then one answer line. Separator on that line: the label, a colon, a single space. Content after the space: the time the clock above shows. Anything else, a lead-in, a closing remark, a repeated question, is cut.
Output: 6:00
